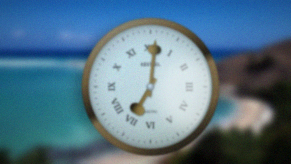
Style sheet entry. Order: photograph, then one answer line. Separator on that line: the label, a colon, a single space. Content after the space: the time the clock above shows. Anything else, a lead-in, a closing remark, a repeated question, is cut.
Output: 7:01
